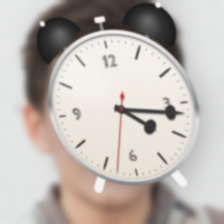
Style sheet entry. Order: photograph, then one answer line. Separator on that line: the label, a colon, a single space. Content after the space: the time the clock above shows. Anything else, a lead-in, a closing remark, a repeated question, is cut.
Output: 4:16:33
